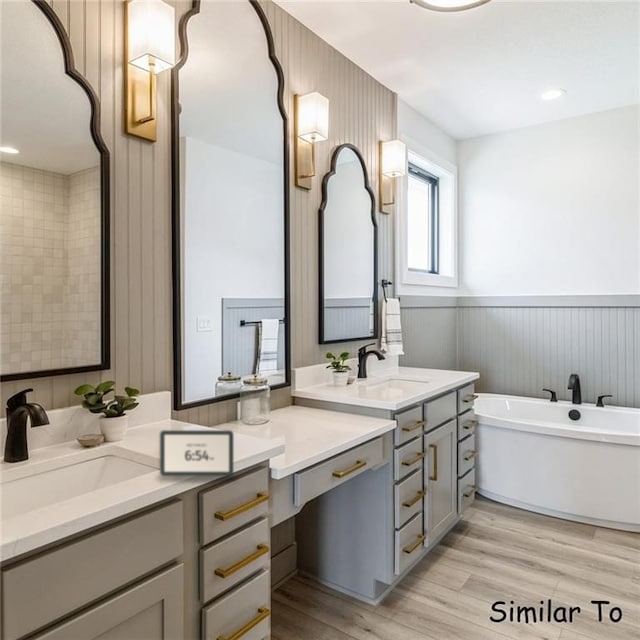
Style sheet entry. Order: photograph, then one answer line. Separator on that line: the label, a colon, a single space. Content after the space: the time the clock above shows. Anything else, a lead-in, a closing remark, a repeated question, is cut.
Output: 6:54
